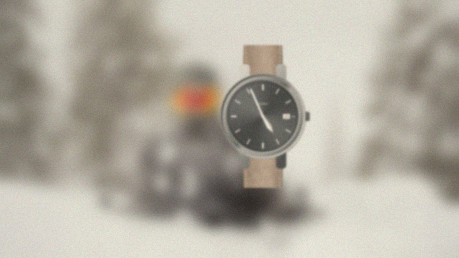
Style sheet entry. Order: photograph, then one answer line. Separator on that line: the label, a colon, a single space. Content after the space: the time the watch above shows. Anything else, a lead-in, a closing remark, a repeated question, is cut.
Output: 4:56
